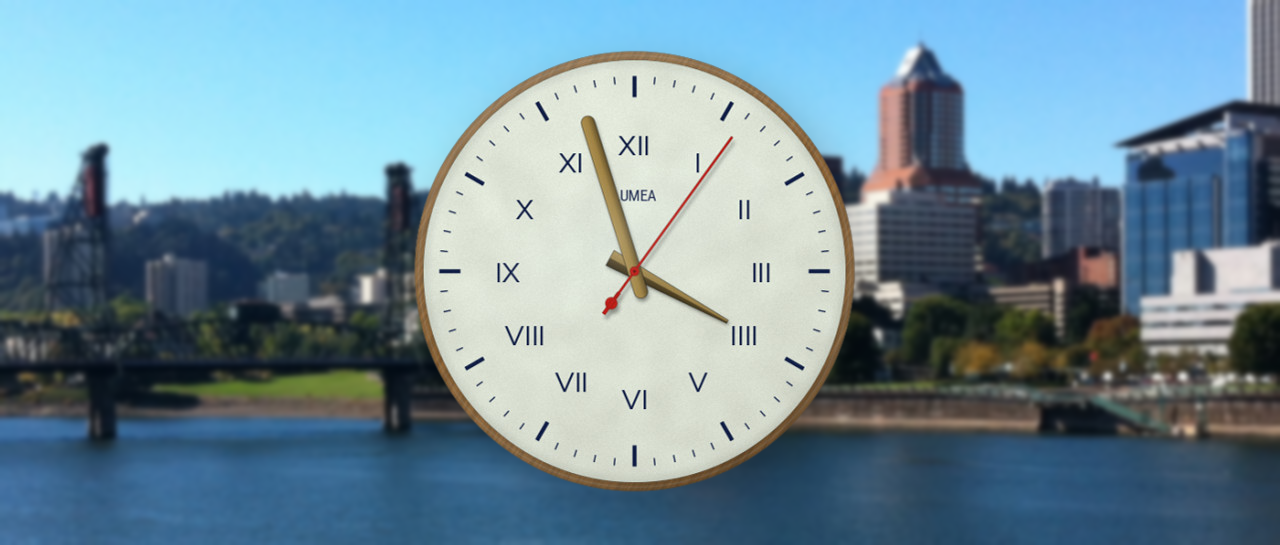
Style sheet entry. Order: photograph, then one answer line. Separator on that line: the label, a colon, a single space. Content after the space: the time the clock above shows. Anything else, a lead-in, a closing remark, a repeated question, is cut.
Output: 3:57:06
